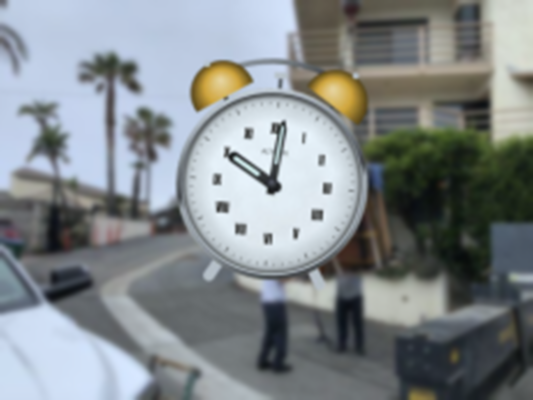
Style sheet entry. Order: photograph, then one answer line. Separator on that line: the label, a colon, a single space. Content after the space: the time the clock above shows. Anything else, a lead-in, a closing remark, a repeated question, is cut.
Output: 10:01
